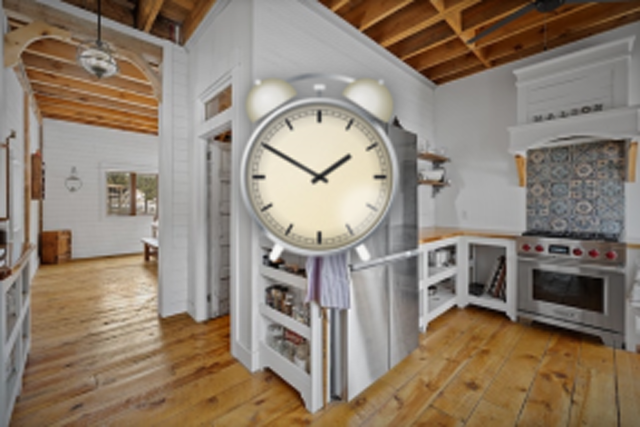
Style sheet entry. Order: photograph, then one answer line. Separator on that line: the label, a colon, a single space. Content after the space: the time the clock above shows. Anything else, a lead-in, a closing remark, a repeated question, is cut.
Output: 1:50
